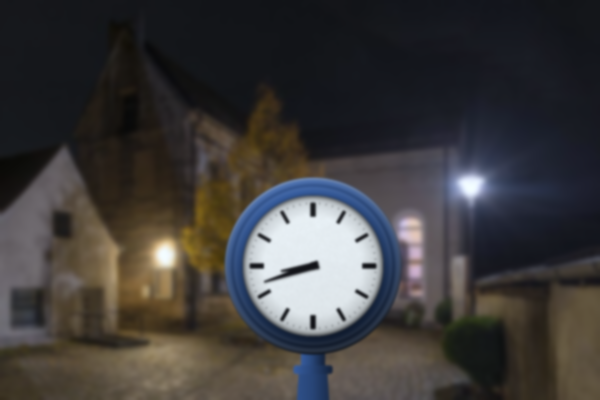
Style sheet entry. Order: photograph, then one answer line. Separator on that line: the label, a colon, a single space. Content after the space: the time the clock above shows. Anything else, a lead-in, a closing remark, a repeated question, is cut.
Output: 8:42
